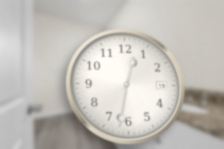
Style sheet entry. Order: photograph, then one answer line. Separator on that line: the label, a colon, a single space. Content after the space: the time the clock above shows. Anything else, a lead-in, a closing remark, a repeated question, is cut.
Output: 12:32
